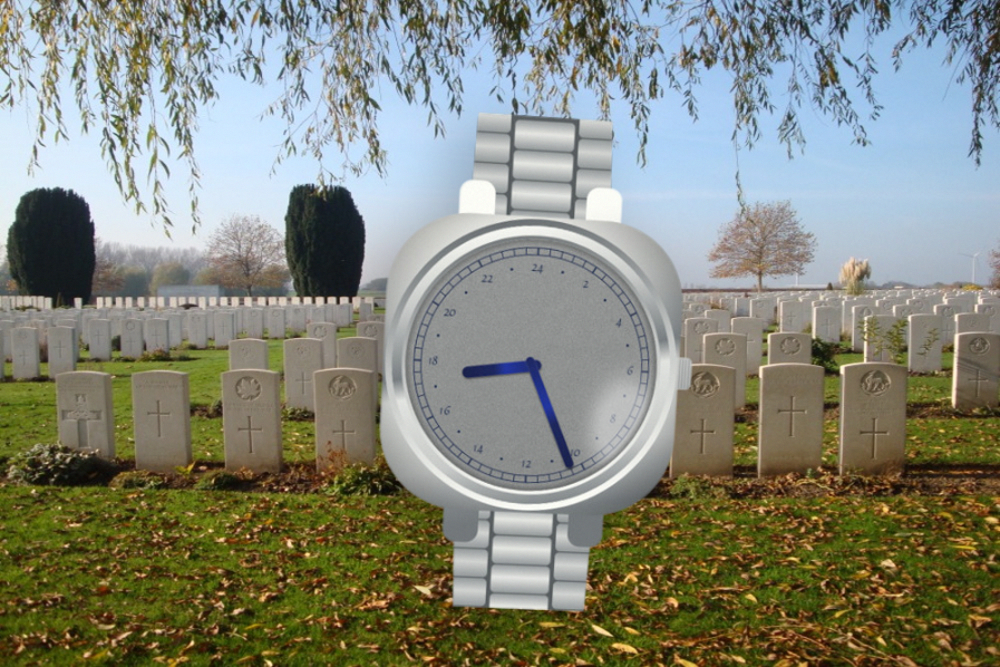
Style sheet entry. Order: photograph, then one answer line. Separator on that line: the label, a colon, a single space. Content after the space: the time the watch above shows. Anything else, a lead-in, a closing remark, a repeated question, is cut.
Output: 17:26
